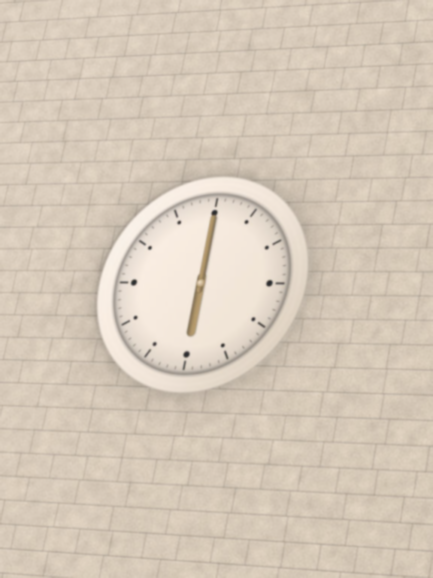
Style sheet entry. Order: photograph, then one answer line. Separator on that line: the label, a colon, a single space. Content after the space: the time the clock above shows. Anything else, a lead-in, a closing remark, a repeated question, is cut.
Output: 6:00
